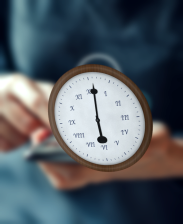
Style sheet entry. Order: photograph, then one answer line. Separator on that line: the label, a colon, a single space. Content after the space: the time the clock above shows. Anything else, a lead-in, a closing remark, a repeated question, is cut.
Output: 6:01
